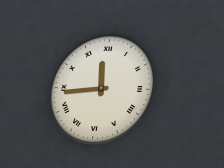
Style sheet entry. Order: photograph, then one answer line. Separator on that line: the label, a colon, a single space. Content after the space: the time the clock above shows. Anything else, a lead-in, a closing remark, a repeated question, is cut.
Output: 11:44
